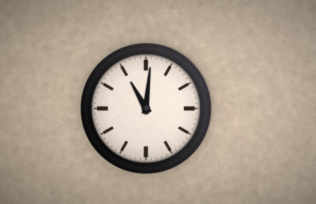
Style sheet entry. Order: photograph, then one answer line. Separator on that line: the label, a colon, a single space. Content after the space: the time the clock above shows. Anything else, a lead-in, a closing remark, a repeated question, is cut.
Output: 11:01
